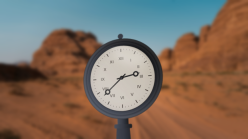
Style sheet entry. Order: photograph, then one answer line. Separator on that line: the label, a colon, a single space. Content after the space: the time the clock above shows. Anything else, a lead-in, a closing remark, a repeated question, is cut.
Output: 2:38
